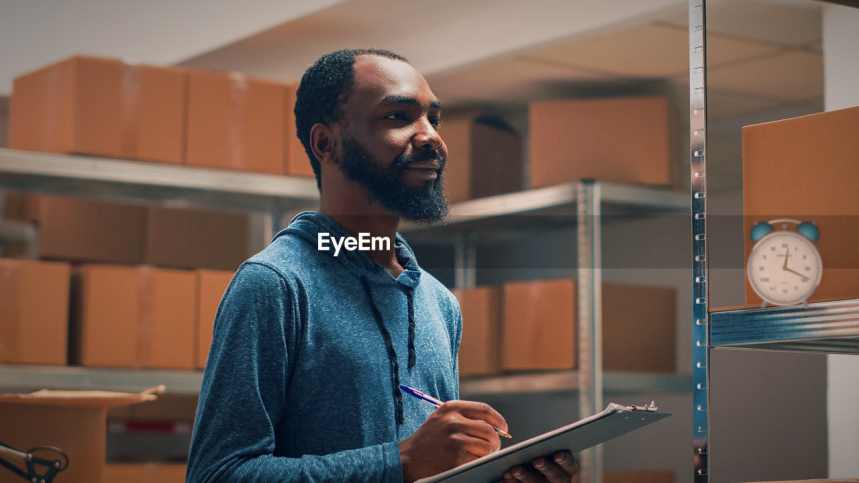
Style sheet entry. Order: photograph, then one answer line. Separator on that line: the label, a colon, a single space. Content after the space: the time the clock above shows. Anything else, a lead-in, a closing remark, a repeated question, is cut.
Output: 12:19
